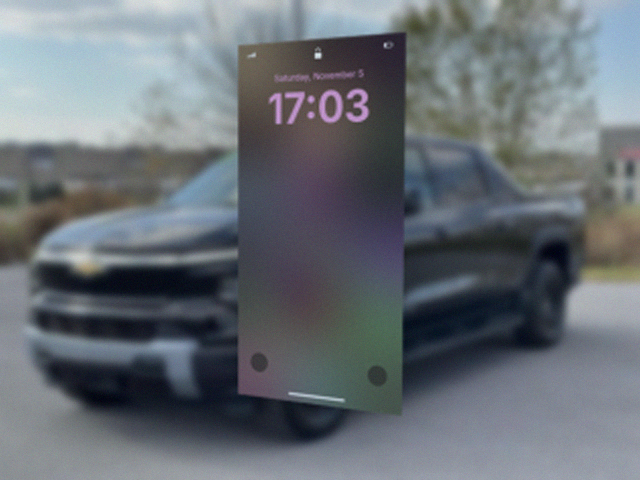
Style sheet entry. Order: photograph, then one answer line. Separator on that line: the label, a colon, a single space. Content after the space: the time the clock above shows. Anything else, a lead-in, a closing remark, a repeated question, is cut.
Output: 17:03
